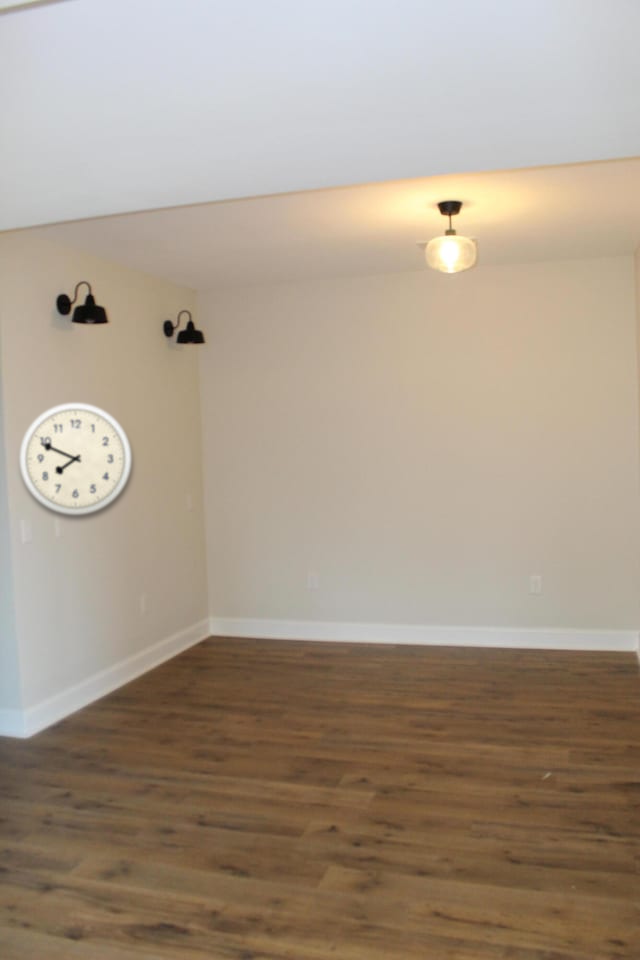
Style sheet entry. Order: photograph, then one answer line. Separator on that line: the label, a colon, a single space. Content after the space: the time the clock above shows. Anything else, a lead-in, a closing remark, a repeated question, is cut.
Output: 7:49
